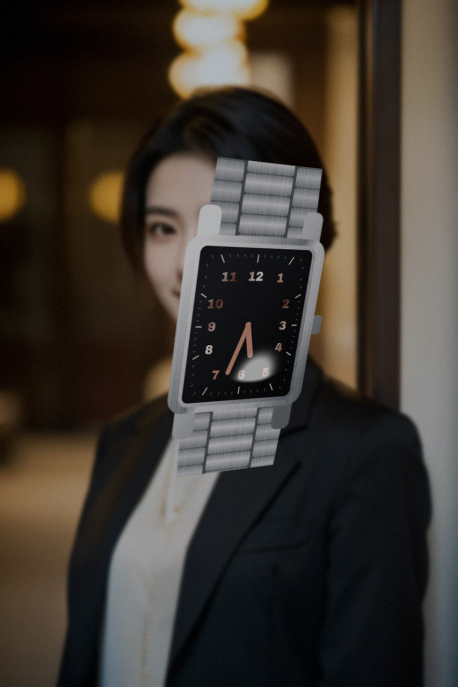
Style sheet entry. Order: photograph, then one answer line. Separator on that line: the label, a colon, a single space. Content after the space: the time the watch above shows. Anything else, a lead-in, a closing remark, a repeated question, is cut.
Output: 5:33
